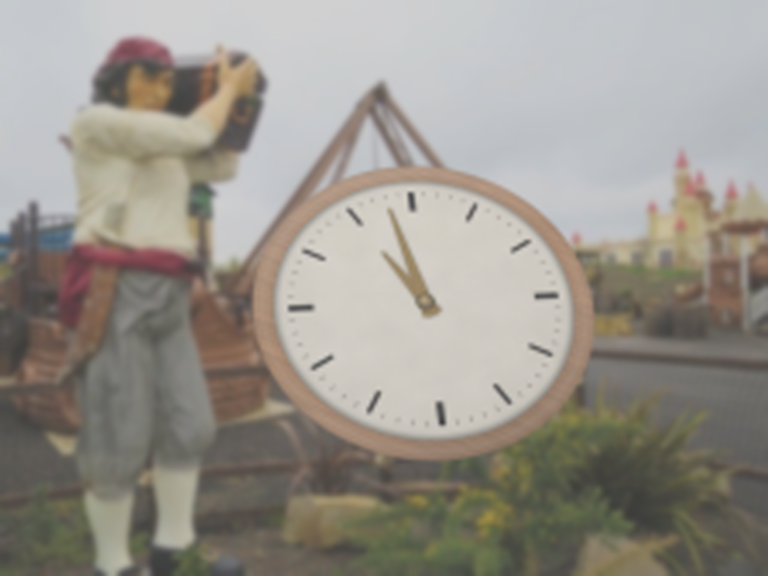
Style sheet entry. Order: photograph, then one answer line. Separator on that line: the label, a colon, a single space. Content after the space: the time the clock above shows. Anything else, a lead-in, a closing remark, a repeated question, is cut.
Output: 10:58
